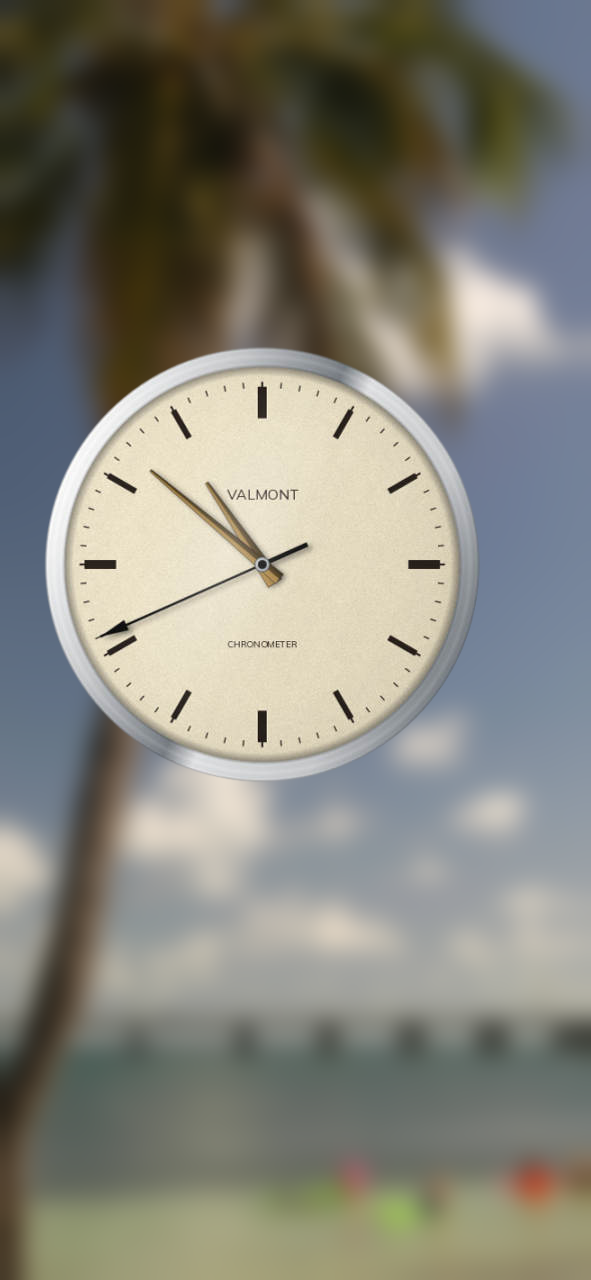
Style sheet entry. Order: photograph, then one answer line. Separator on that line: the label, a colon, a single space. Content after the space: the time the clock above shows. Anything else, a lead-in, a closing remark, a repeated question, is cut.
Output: 10:51:41
